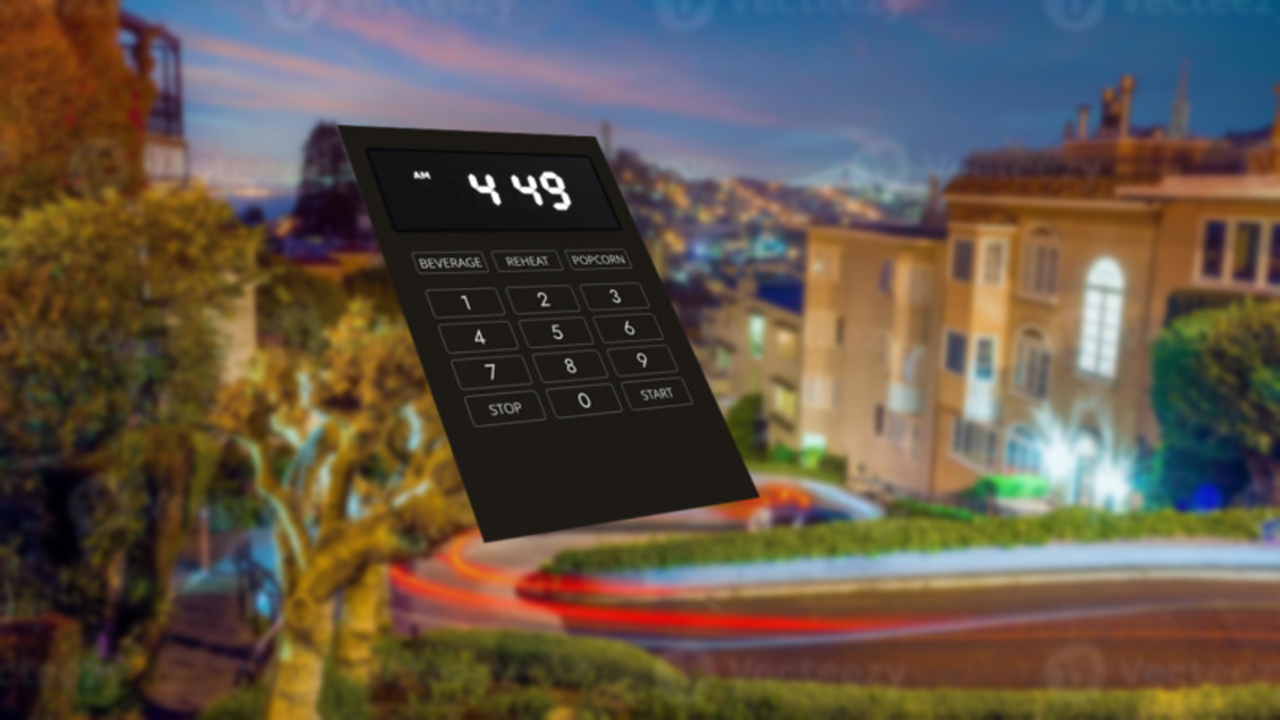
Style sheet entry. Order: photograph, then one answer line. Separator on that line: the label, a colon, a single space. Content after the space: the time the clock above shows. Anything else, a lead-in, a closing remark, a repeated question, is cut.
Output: 4:49
